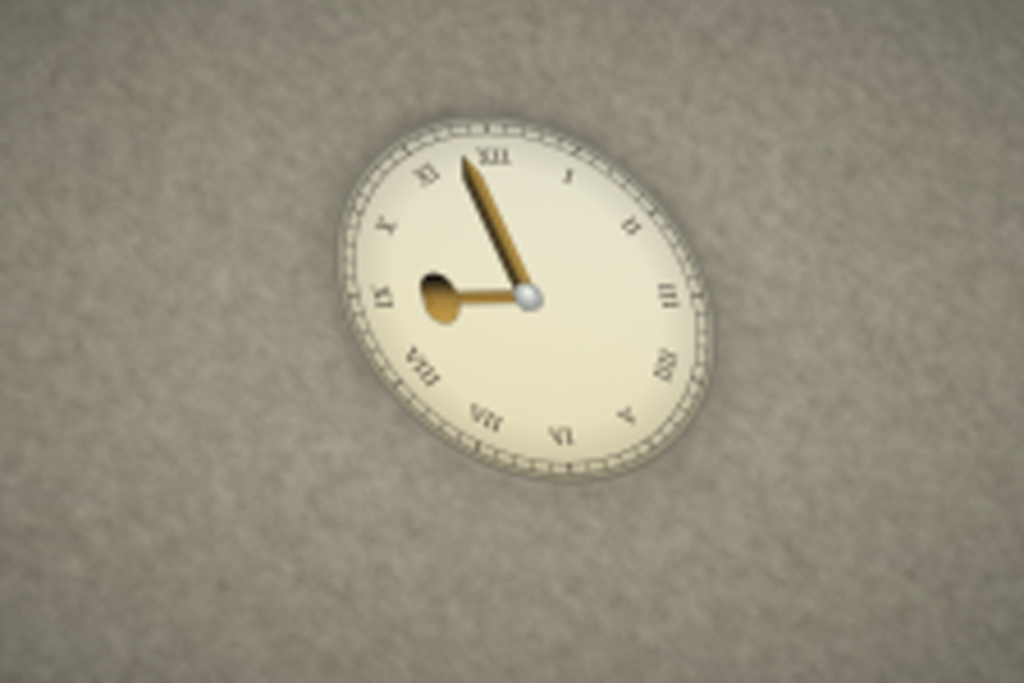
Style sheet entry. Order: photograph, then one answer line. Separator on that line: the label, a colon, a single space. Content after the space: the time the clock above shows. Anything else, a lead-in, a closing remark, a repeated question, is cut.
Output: 8:58
